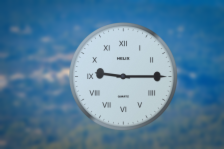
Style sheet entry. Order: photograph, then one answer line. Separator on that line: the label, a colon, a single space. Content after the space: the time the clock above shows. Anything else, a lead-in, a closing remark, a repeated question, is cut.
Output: 9:15
